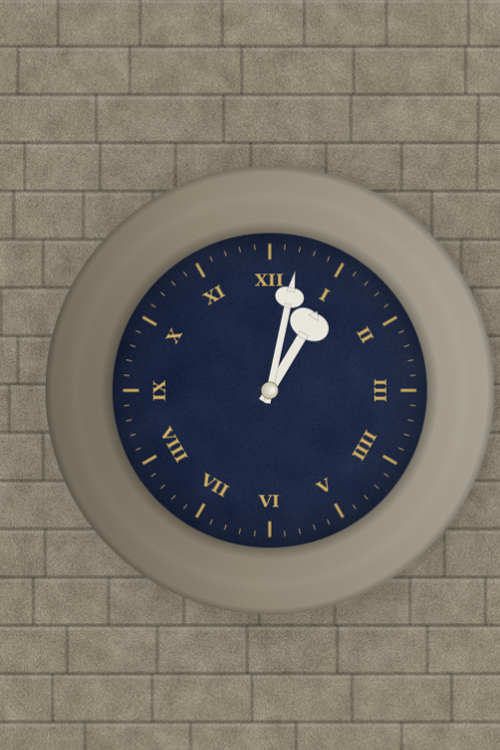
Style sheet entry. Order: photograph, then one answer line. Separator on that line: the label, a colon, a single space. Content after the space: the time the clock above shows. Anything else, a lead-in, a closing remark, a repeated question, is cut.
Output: 1:02
